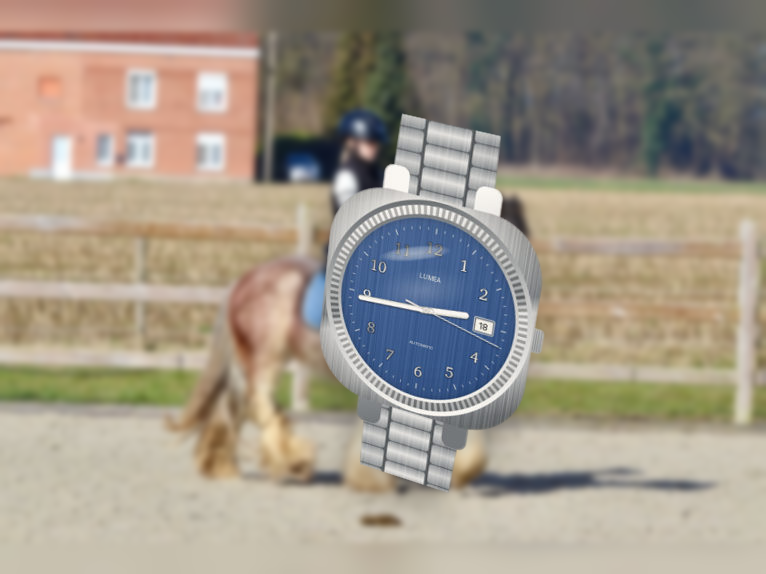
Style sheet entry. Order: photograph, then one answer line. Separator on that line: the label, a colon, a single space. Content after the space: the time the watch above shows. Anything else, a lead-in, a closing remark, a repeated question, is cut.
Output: 2:44:17
